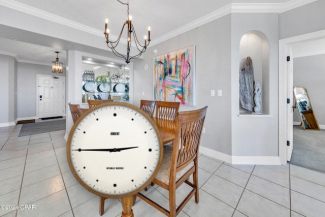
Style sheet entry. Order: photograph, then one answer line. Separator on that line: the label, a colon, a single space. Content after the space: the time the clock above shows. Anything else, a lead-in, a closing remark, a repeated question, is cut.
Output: 2:45
